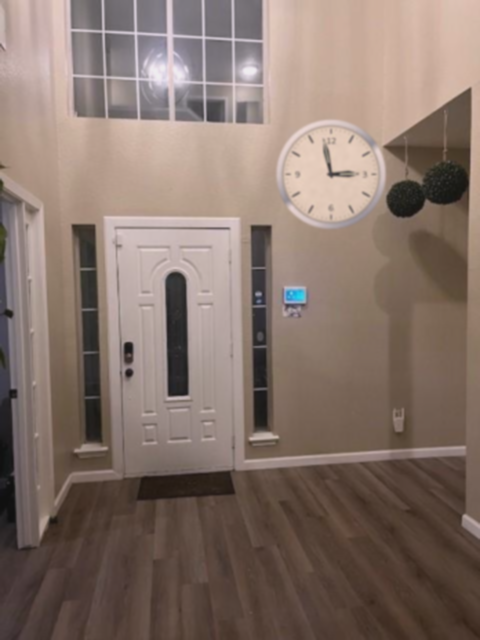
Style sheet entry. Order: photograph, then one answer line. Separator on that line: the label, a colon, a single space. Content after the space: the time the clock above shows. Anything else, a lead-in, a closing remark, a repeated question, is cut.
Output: 2:58
